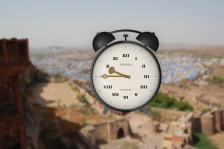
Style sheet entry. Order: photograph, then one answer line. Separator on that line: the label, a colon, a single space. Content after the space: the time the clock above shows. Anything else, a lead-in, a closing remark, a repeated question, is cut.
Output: 9:45
